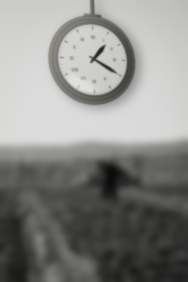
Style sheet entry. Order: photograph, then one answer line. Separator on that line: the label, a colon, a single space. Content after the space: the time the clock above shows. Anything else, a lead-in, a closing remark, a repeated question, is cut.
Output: 1:20
